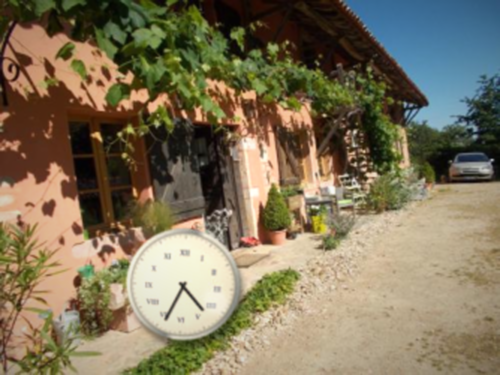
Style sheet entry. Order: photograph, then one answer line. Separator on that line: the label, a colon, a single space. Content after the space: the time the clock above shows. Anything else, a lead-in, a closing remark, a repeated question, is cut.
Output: 4:34
